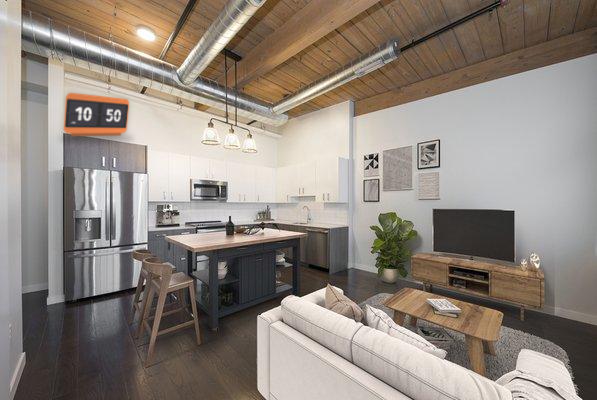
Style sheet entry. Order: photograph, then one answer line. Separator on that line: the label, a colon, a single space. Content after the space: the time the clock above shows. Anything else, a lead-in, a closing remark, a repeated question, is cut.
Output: 10:50
